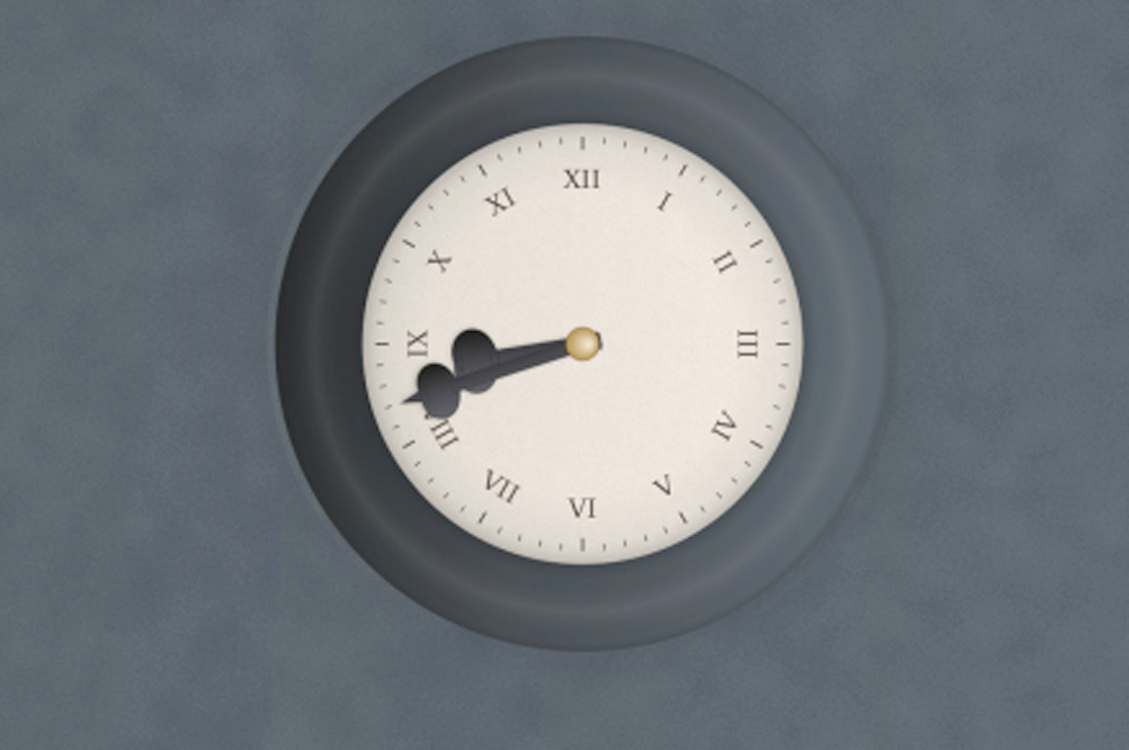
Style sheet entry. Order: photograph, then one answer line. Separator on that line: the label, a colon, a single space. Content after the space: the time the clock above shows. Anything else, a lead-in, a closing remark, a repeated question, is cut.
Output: 8:42
